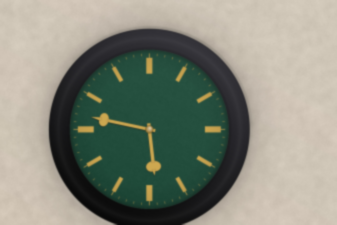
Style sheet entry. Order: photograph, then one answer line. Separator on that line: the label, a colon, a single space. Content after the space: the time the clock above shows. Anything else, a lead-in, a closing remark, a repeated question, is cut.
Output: 5:47
